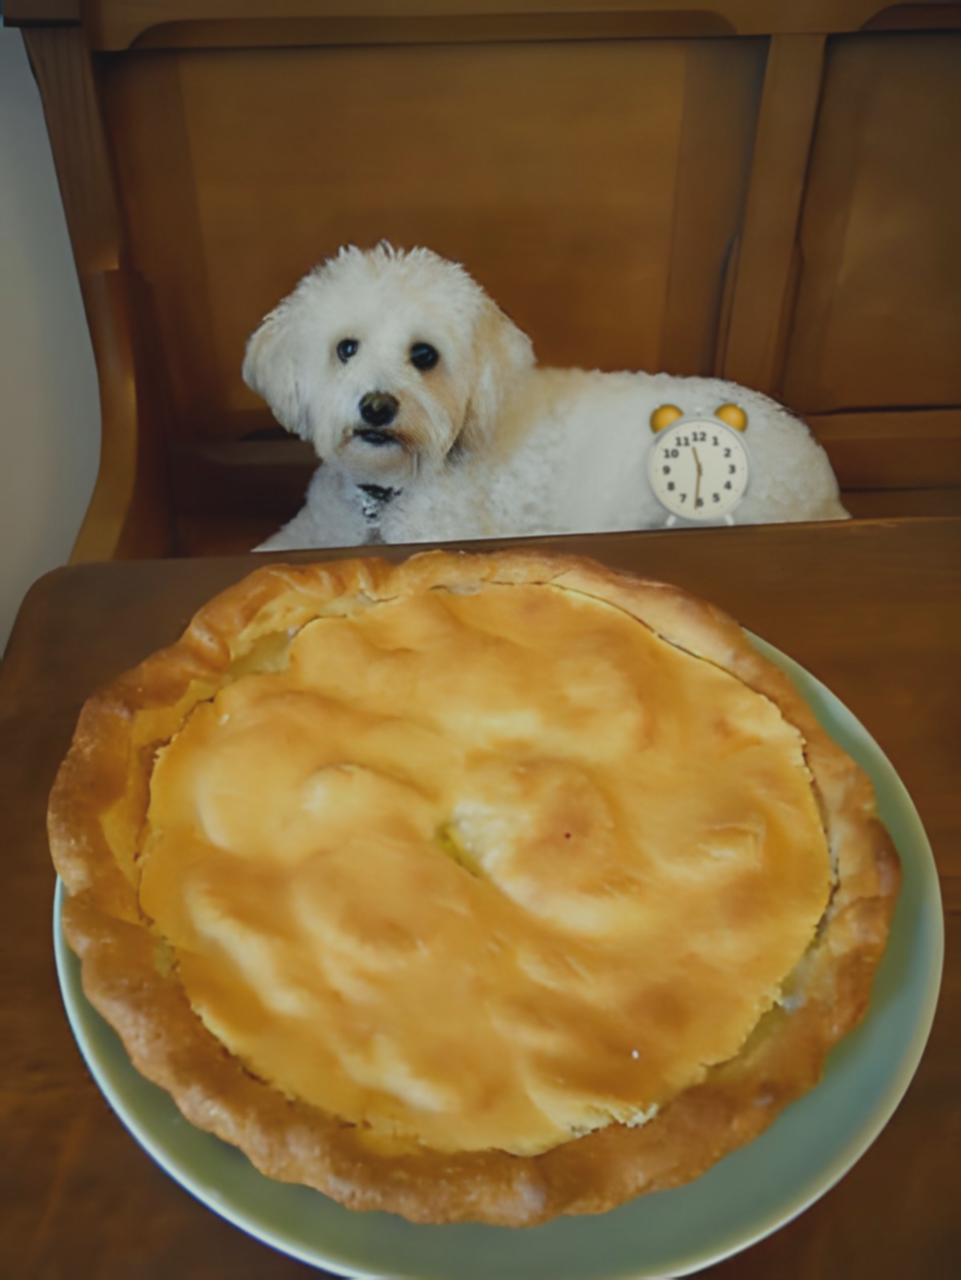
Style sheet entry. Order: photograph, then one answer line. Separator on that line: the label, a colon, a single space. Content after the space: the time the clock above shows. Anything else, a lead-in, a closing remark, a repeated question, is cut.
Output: 11:31
